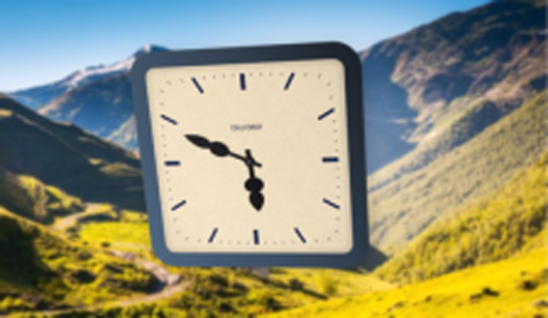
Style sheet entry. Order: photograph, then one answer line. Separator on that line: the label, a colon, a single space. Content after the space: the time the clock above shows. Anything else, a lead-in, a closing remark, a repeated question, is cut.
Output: 5:49
